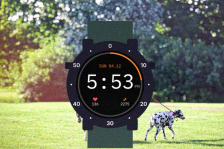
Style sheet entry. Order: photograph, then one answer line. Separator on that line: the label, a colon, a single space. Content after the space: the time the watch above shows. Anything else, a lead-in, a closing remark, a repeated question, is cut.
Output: 5:53
